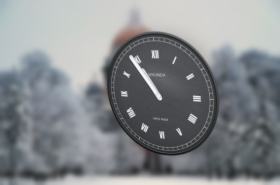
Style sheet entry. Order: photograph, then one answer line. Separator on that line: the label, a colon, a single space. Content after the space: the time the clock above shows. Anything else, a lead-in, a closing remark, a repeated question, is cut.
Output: 10:54
